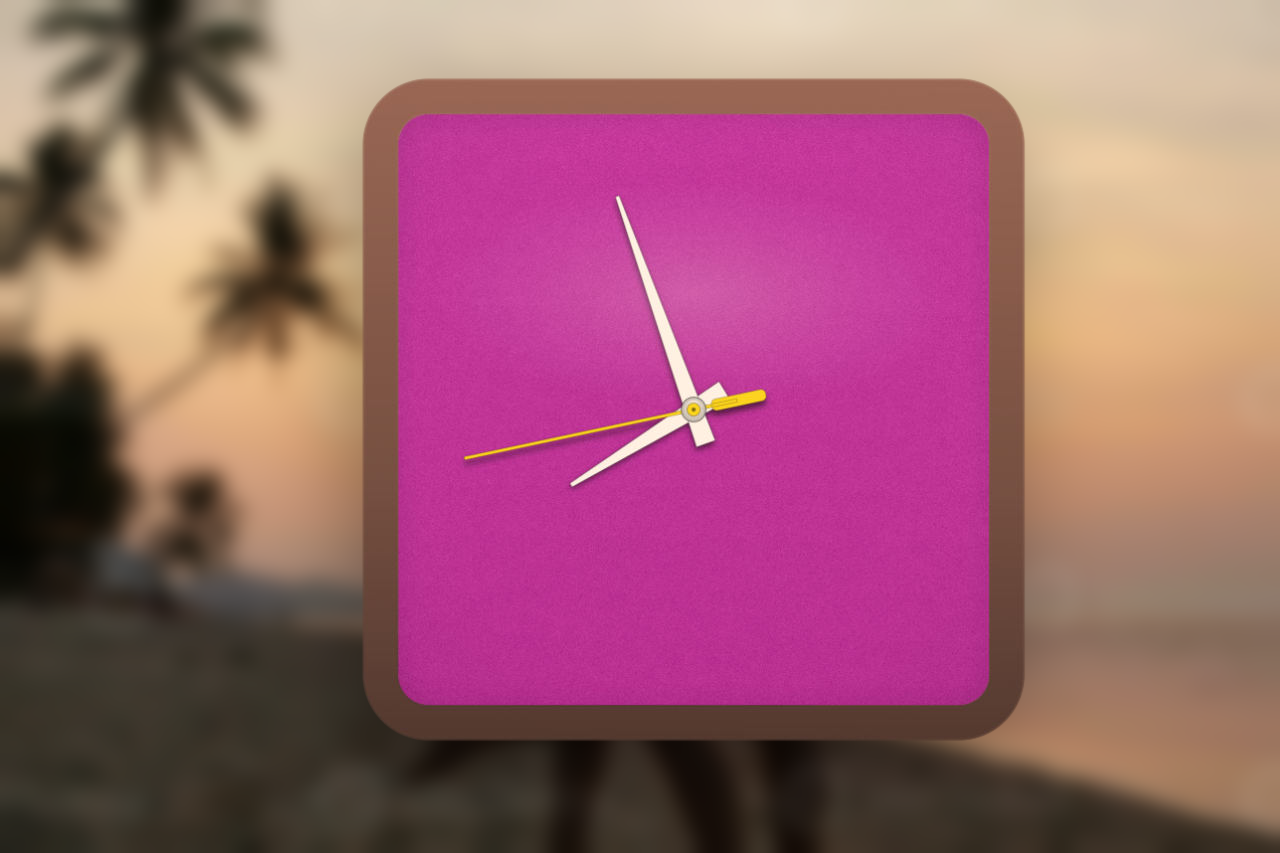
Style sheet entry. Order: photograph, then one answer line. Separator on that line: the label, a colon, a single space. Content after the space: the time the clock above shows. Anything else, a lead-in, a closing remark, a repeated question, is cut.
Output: 7:56:43
